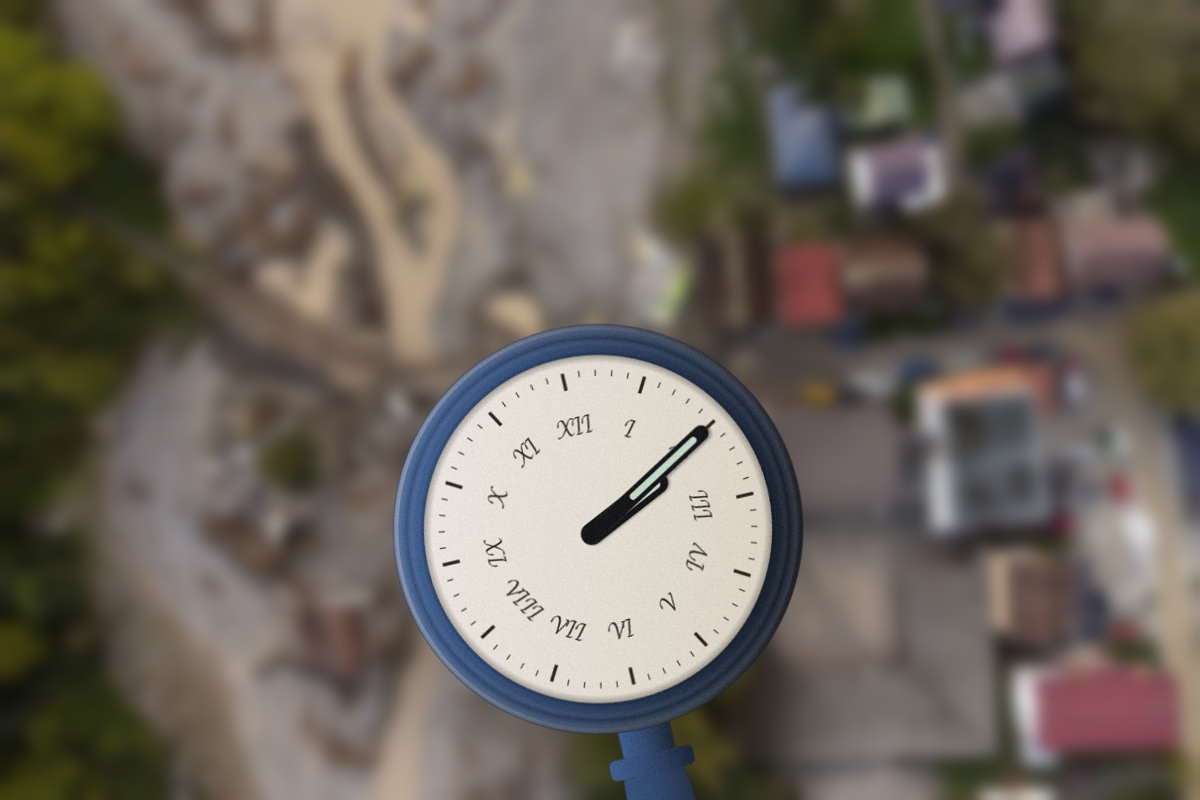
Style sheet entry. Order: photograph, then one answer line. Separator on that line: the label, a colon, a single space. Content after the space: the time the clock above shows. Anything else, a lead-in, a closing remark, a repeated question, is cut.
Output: 2:10
